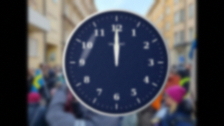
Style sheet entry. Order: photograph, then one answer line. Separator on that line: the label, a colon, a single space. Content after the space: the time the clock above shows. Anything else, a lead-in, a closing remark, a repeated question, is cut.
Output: 12:00
